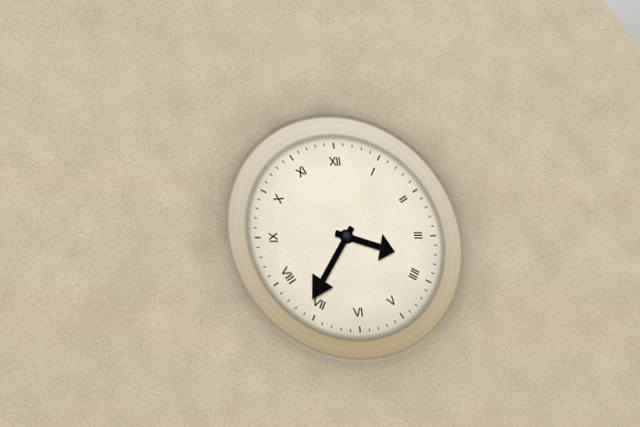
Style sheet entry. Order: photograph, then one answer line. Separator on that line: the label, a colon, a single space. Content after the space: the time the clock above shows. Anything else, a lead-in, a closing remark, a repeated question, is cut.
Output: 3:36
